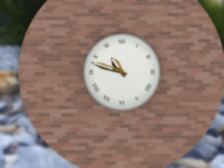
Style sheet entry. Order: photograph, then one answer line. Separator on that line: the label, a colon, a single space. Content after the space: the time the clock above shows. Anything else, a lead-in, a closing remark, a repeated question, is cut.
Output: 10:48
